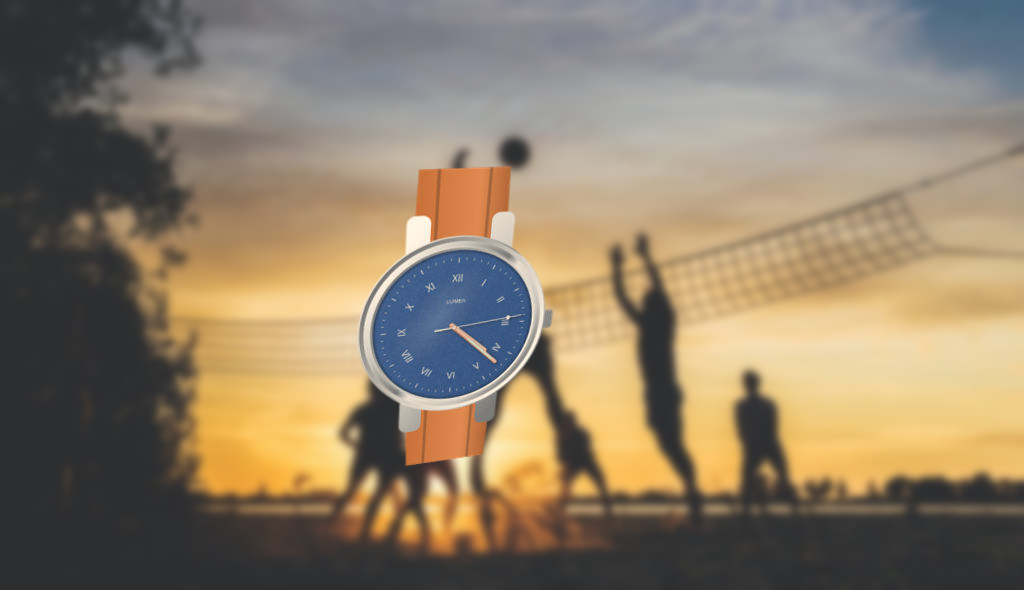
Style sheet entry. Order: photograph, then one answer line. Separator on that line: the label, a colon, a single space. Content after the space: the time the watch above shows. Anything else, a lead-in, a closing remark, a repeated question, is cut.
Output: 4:22:14
